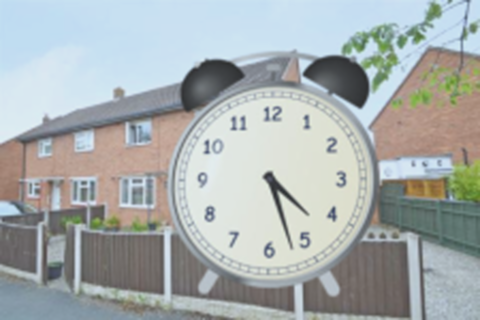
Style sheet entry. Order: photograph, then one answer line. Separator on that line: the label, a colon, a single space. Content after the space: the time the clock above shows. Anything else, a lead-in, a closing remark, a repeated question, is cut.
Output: 4:27
